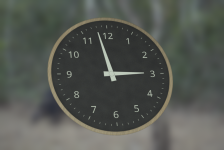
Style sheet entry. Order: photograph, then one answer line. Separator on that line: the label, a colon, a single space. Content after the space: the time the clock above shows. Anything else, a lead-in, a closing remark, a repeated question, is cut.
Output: 2:58
